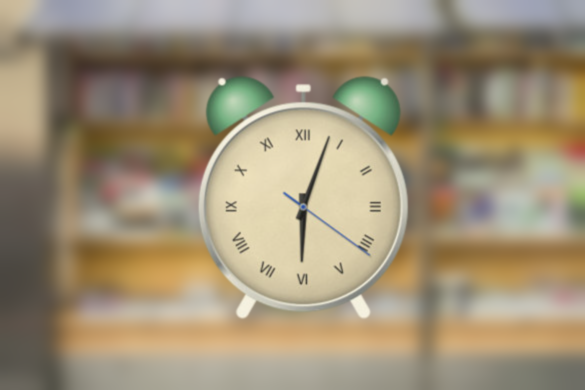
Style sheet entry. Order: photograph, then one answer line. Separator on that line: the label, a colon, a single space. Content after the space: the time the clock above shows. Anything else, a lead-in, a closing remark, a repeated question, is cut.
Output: 6:03:21
